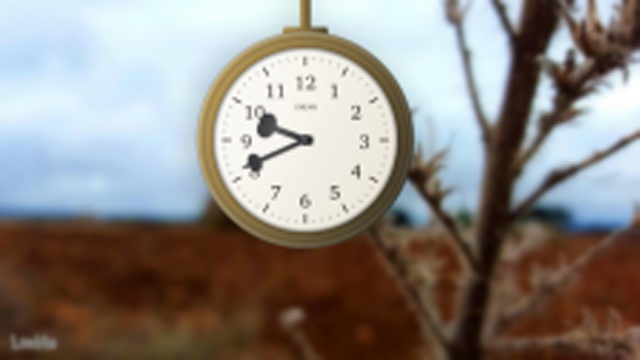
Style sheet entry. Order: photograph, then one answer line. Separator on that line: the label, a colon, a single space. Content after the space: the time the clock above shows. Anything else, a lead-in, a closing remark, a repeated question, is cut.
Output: 9:41
